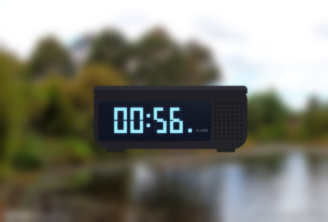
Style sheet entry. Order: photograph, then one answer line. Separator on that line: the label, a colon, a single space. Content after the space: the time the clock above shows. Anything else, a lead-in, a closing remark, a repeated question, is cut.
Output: 0:56
